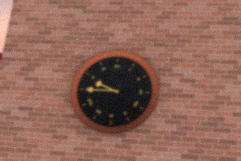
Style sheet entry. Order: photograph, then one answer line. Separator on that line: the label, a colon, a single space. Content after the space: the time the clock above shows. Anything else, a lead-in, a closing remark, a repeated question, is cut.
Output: 9:45
